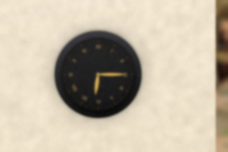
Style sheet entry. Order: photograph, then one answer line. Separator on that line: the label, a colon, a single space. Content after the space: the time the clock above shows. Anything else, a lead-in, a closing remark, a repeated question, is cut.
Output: 6:15
